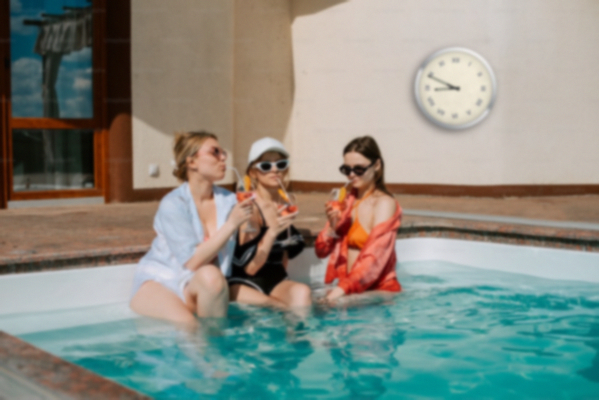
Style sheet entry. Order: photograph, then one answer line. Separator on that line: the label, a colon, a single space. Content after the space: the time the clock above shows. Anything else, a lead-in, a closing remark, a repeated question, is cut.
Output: 8:49
